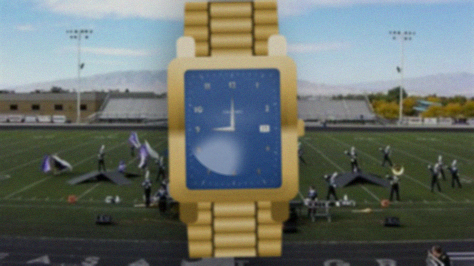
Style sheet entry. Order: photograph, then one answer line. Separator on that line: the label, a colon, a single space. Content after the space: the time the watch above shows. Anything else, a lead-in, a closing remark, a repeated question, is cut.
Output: 9:00
